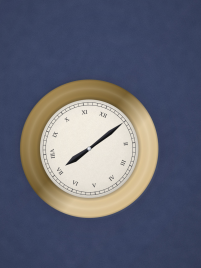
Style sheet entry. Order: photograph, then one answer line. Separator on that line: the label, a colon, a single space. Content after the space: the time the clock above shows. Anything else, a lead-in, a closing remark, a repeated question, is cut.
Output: 7:05
